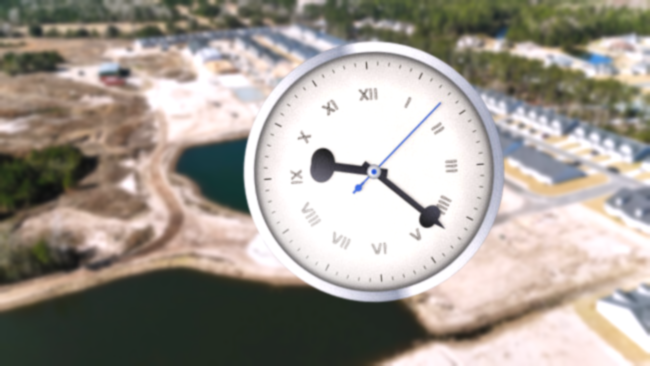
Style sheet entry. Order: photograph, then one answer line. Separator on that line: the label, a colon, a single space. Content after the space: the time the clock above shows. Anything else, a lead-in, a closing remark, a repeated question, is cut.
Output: 9:22:08
